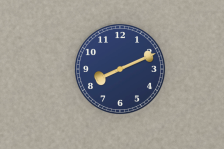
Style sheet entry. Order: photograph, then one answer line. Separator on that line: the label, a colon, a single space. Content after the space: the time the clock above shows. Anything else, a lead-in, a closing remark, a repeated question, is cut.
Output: 8:11
